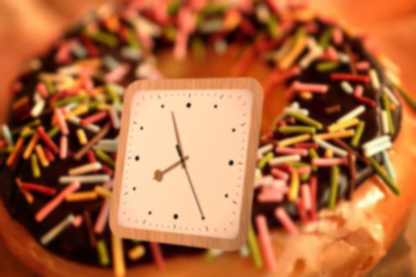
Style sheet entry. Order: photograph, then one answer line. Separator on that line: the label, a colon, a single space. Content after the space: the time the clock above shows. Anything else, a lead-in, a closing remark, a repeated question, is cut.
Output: 7:56:25
